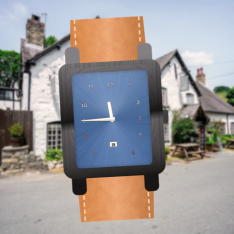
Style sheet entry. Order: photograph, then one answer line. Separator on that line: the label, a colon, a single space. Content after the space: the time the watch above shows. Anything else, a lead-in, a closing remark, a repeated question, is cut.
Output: 11:45
